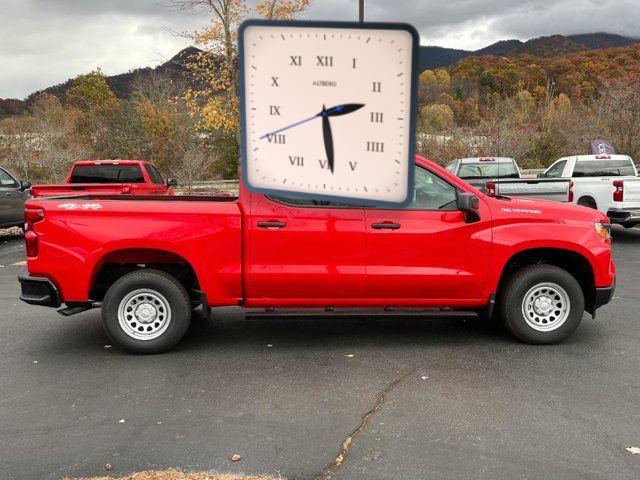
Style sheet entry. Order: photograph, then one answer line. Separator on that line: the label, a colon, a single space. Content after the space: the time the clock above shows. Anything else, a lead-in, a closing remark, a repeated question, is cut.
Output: 2:28:41
